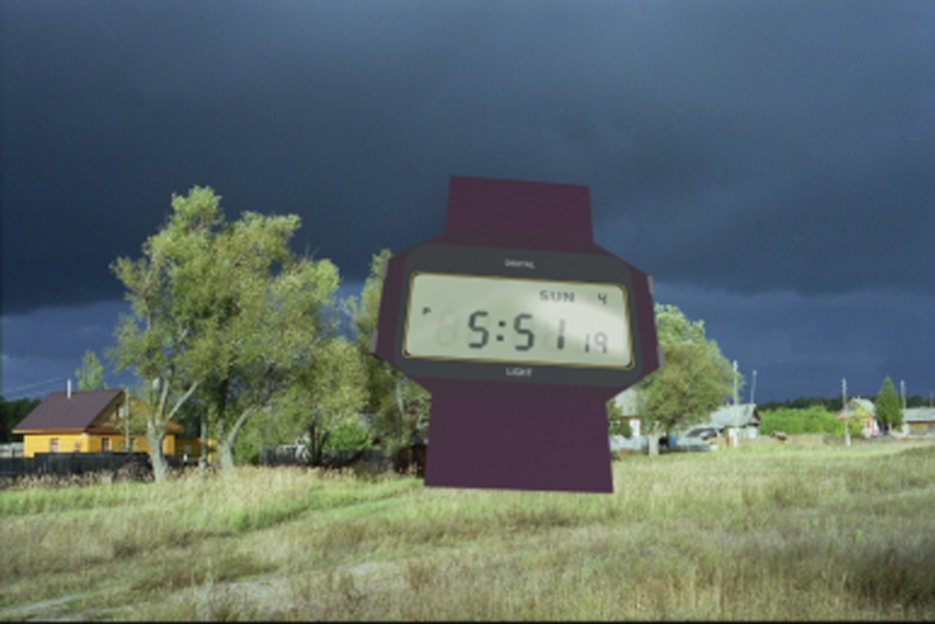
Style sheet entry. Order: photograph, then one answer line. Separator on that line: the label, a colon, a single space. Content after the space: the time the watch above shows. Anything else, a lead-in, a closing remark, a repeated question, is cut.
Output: 5:51:19
